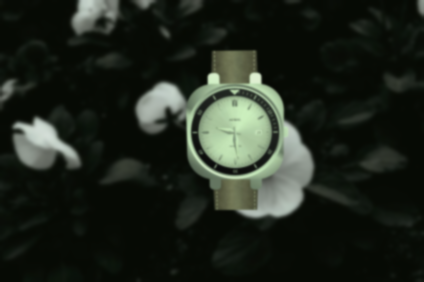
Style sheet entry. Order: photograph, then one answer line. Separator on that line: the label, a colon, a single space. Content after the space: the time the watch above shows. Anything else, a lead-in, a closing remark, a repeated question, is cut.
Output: 9:29
